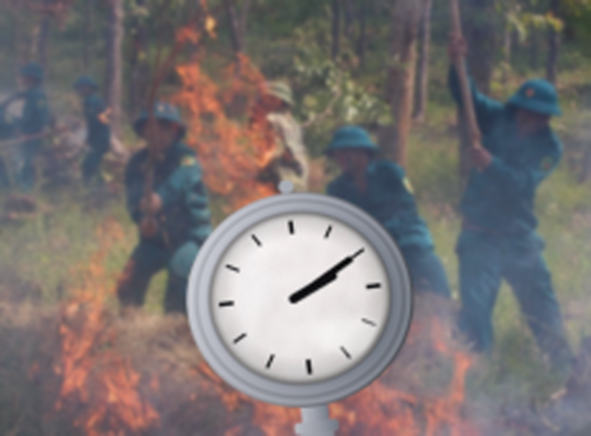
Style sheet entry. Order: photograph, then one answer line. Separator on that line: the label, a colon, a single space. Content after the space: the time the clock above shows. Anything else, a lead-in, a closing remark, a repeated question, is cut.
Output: 2:10
